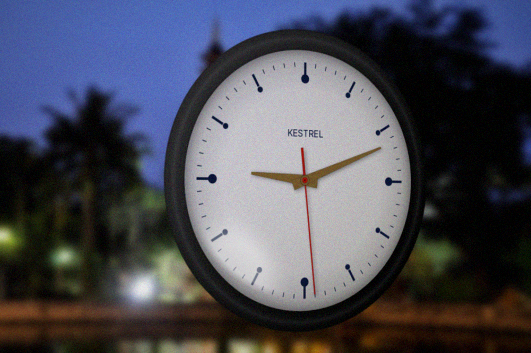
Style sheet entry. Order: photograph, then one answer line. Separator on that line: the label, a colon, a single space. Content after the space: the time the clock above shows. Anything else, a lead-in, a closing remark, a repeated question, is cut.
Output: 9:11:29
